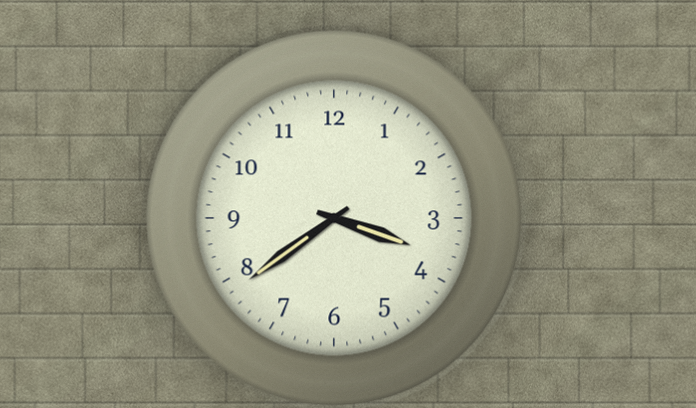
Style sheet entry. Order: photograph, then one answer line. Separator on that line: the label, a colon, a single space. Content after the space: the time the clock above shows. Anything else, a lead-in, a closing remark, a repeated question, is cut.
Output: 3:39
